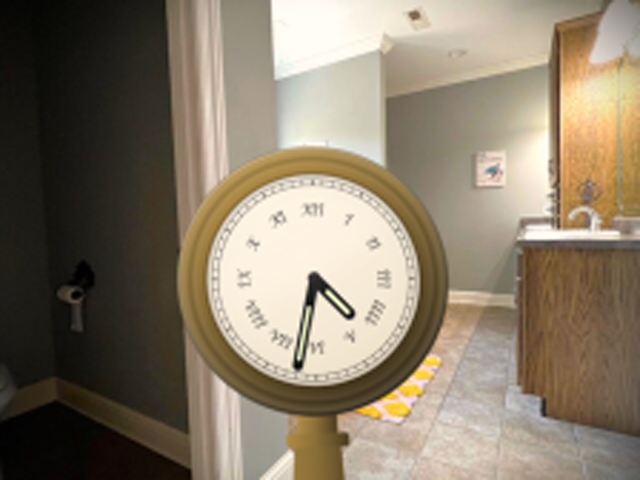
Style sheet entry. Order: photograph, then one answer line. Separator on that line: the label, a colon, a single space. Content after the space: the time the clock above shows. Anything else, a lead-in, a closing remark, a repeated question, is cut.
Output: 4:32
